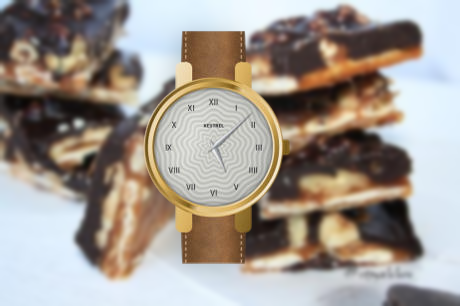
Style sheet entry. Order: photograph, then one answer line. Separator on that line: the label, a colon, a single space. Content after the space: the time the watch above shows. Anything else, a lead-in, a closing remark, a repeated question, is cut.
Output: 5:08
